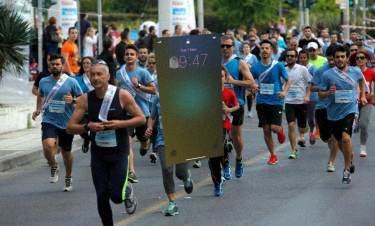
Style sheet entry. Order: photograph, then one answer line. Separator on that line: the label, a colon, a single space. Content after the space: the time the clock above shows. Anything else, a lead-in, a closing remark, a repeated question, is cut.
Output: 9:47
